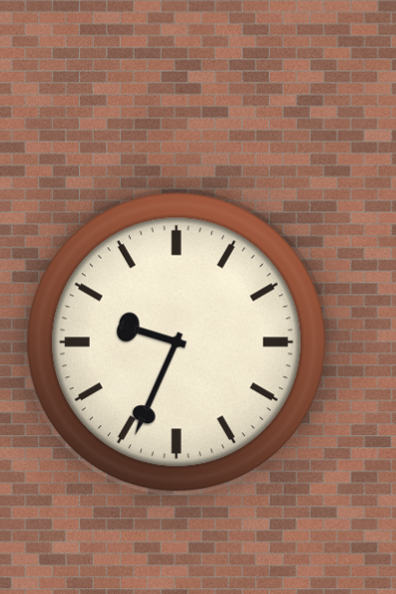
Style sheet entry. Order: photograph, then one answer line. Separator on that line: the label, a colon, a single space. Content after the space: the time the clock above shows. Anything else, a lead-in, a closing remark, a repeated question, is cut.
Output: 9:34
